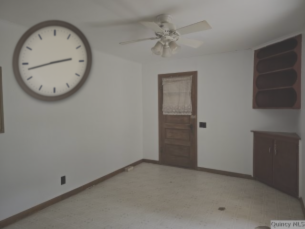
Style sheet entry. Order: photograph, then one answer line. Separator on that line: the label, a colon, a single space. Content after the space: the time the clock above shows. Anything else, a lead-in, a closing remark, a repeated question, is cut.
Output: 2:43
